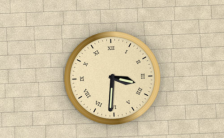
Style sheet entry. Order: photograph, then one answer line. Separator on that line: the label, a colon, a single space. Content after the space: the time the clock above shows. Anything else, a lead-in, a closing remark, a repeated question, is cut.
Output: 3:31
